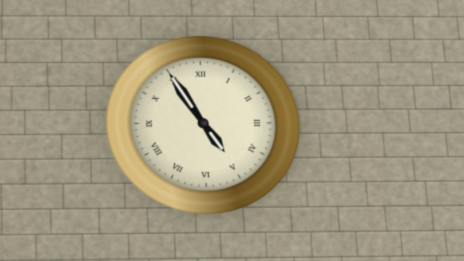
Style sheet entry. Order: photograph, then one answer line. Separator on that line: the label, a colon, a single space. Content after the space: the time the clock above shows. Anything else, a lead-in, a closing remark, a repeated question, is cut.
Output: 4:55
